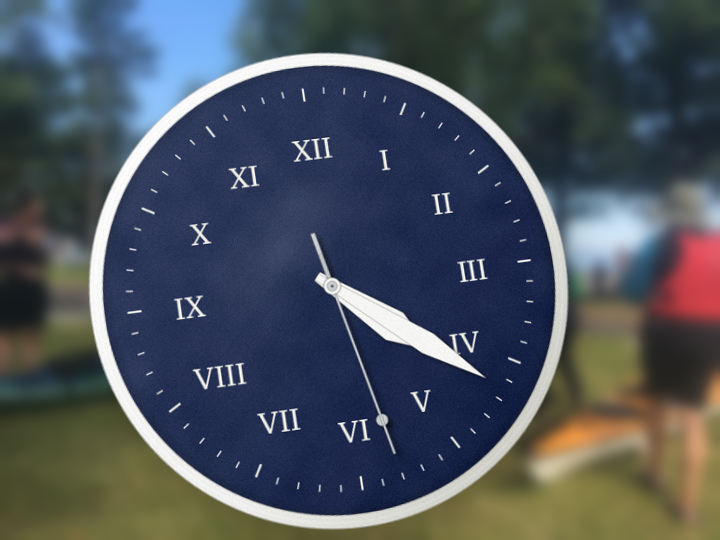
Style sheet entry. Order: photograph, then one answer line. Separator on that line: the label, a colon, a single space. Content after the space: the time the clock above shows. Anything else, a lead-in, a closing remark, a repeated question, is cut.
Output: 4:21:28
